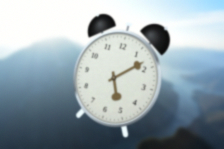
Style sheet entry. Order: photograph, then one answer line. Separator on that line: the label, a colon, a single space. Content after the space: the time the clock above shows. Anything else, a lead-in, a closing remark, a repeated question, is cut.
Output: 5:08
